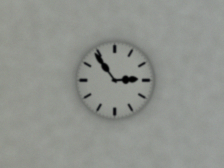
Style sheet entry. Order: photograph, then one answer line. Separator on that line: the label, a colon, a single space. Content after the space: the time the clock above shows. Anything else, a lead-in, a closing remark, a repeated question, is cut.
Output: 2:54
